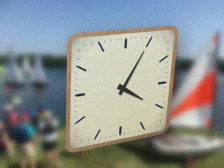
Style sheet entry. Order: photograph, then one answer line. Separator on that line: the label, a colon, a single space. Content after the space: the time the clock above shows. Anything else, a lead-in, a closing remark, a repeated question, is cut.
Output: 4:05
